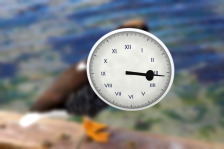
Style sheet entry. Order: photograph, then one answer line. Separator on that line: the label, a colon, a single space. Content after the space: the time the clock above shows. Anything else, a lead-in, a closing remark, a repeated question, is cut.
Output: 3:16
